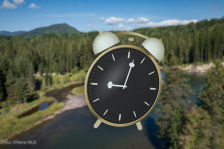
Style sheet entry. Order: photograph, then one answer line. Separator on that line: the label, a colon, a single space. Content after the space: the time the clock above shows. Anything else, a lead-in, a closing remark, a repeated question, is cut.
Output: 9:02
